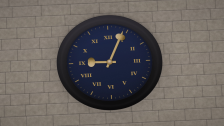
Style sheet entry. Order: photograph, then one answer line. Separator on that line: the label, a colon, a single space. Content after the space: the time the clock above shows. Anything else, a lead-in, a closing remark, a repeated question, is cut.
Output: 9:04
